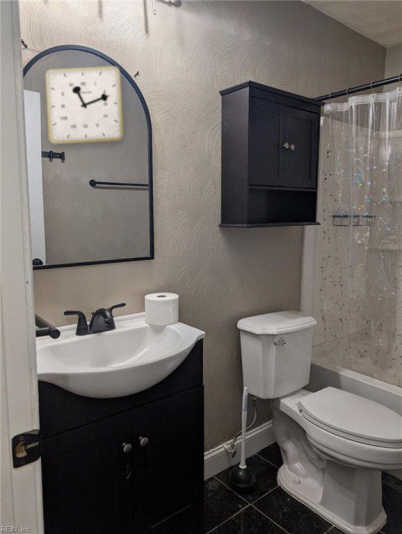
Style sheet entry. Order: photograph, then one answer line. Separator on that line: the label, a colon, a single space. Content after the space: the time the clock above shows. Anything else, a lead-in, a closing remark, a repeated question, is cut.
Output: 11:12
